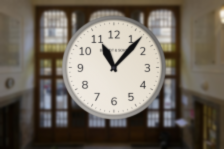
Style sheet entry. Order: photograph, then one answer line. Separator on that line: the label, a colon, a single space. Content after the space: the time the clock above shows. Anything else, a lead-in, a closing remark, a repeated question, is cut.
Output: 11:07
